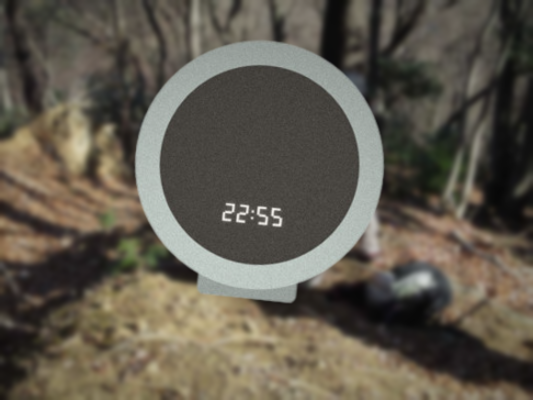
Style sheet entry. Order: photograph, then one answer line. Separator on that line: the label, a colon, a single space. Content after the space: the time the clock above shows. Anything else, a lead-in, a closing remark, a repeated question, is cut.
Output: 22:55
